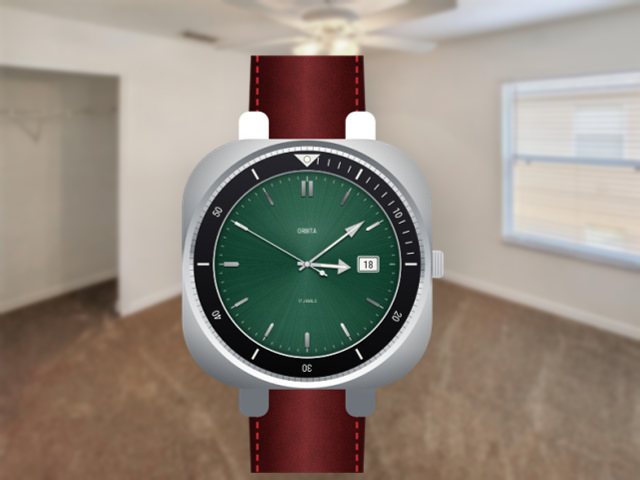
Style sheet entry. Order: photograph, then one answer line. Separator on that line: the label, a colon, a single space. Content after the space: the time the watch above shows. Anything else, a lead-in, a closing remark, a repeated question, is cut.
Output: 3:08:50
